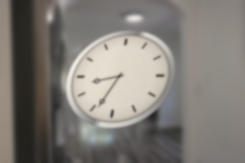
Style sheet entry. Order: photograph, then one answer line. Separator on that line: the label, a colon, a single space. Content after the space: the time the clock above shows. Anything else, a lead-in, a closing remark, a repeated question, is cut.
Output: 8:34
